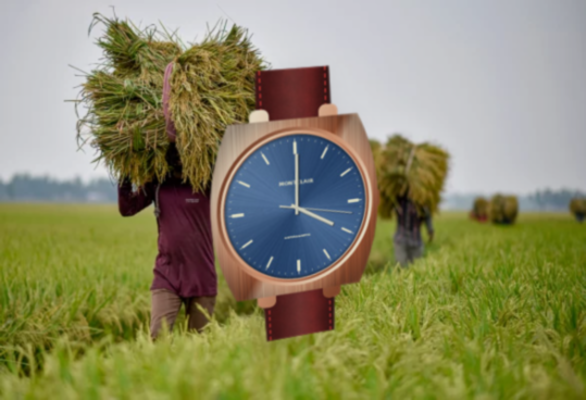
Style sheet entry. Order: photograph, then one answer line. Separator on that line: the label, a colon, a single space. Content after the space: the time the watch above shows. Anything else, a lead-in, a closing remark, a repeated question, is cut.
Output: 4:00:17
